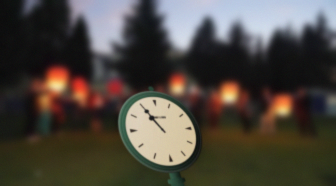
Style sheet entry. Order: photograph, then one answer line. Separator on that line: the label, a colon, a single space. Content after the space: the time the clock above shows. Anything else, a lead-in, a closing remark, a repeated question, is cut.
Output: 10:55
